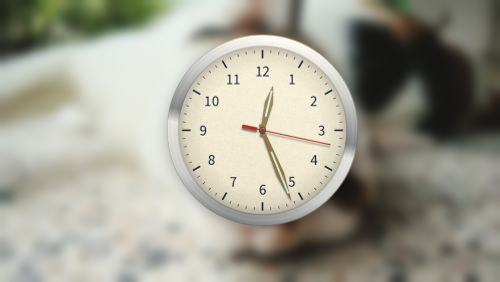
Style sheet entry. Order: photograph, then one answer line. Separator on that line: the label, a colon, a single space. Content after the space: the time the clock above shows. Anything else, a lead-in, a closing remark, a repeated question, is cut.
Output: 12:26:17
